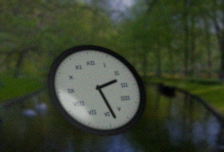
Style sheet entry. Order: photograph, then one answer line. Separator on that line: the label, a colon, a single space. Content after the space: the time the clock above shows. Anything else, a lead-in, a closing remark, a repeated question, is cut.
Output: 2:28
